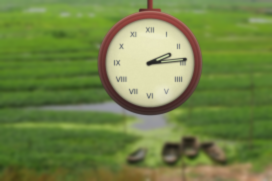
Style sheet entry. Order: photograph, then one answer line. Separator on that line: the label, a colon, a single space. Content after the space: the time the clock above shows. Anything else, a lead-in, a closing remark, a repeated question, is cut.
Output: 2:14
